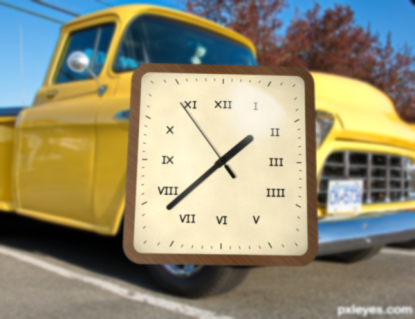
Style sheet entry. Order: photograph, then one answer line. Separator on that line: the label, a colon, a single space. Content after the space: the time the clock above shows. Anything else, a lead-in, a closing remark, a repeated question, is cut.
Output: 1:37:54
